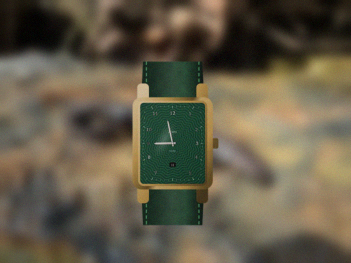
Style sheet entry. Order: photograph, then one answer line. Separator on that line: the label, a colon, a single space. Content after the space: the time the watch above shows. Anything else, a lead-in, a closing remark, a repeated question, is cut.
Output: 8:58
